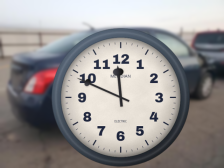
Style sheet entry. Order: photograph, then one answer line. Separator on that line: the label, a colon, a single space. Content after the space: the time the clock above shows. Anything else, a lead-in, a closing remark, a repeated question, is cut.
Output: 11:49
